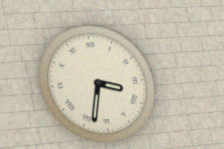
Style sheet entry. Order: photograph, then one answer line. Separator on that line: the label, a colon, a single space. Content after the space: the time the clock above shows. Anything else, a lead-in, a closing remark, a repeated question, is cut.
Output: 3:33
